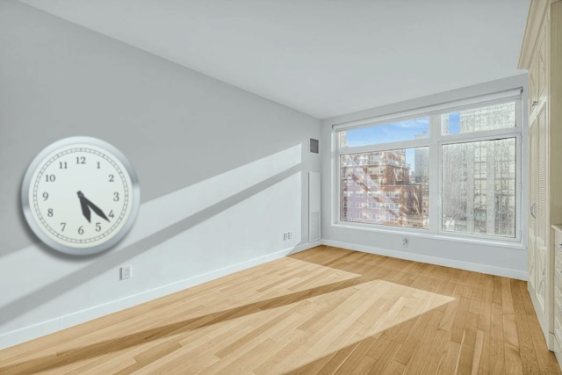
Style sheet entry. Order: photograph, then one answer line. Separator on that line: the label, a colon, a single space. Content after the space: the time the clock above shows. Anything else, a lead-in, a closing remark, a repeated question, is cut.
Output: 5:22
